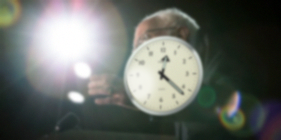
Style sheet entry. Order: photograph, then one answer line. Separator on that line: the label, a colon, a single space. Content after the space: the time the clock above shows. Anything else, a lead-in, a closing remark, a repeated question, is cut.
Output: 12:22
